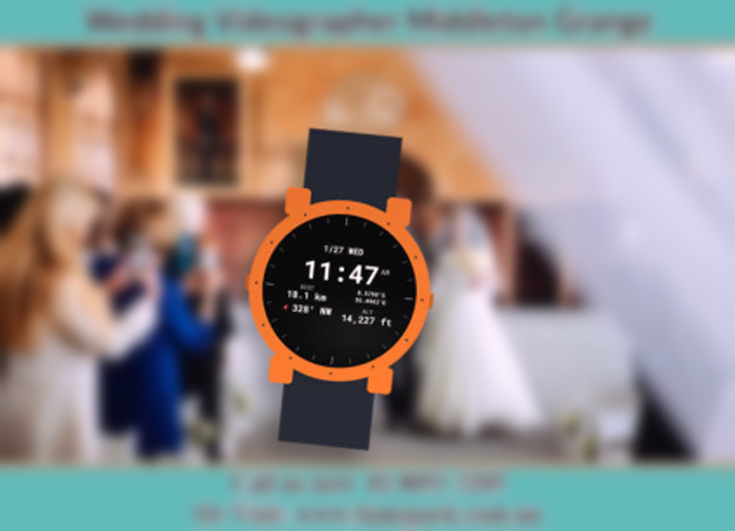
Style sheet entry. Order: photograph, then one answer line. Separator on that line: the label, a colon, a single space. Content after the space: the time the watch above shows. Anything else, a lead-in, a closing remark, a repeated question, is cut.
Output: 11:47
